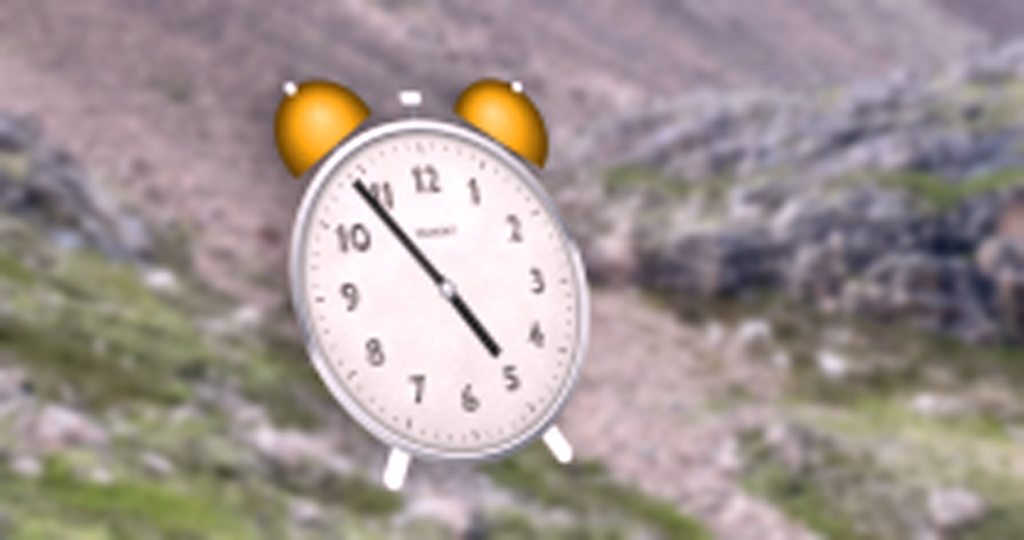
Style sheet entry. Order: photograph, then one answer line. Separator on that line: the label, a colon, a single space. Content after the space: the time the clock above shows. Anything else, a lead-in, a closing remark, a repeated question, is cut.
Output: 4:54
